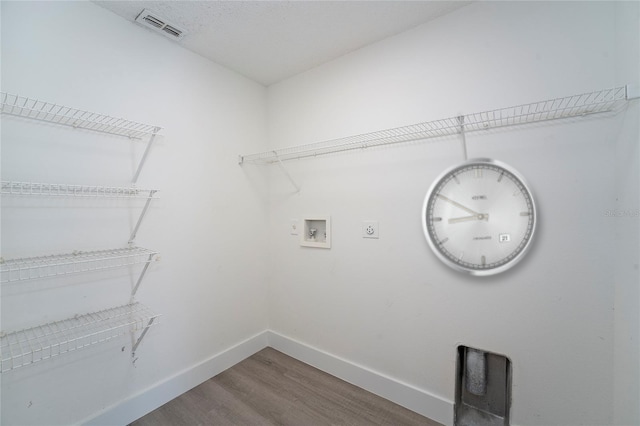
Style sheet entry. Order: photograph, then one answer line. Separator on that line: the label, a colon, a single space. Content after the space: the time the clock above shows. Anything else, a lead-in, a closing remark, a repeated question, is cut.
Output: 8:50
